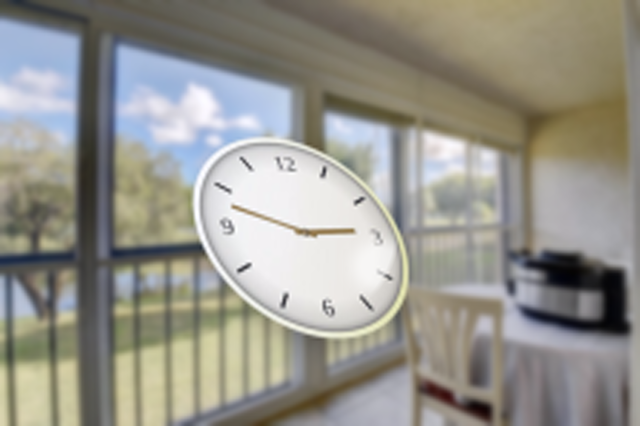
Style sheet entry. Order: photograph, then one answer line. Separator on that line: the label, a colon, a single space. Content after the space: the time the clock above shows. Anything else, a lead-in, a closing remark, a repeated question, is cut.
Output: 2:48
